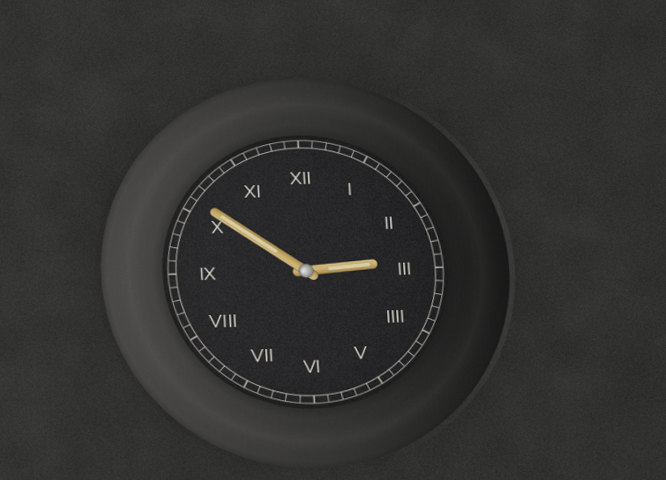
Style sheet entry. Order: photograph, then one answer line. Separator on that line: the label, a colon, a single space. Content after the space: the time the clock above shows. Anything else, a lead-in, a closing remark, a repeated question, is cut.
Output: 2:51
